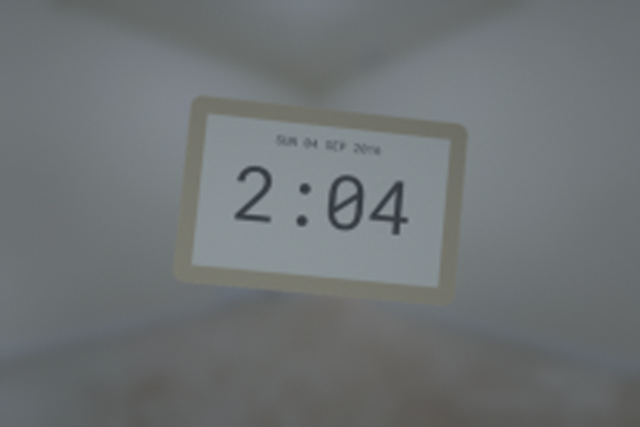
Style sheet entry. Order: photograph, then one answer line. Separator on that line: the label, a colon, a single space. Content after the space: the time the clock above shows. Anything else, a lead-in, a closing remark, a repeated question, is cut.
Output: 2:04
